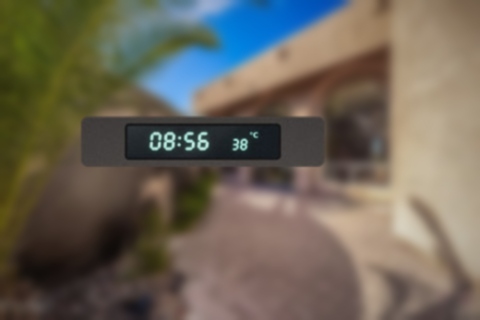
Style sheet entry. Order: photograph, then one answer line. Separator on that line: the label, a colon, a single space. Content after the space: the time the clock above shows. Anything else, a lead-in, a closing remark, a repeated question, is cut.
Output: 8:56
